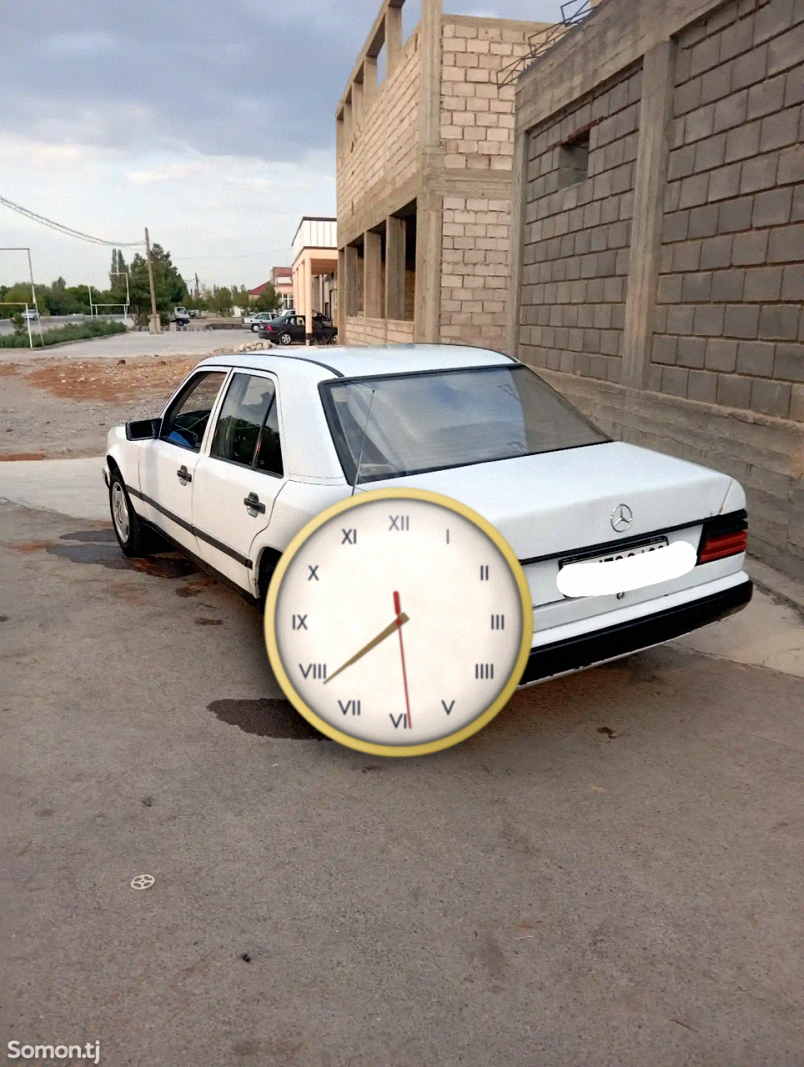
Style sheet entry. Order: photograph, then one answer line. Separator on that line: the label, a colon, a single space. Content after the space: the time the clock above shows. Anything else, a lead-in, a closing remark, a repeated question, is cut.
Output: 7:38:29
